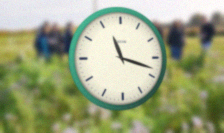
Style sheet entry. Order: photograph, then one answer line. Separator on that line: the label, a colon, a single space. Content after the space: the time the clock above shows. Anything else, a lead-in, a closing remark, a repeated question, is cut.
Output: 11:18
